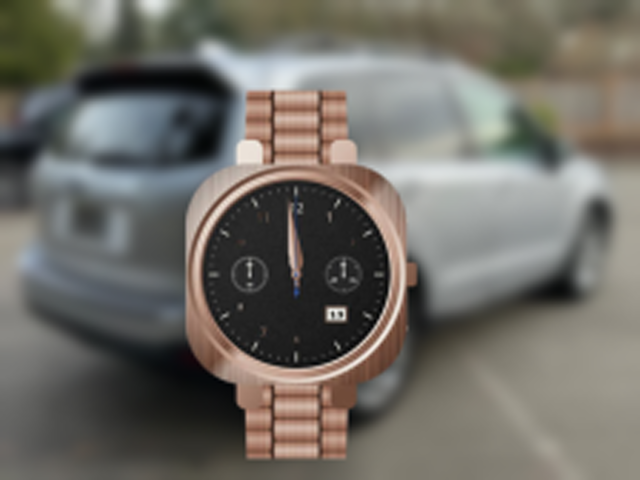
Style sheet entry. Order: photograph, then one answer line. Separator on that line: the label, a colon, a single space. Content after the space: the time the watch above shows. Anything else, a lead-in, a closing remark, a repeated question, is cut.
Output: 11:59
